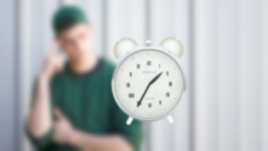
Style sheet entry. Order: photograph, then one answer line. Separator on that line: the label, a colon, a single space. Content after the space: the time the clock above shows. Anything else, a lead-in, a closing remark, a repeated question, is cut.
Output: 1:35
